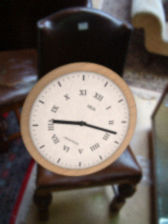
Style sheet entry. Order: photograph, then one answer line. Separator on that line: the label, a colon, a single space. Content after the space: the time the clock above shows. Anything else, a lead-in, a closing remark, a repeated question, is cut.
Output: 8:13
